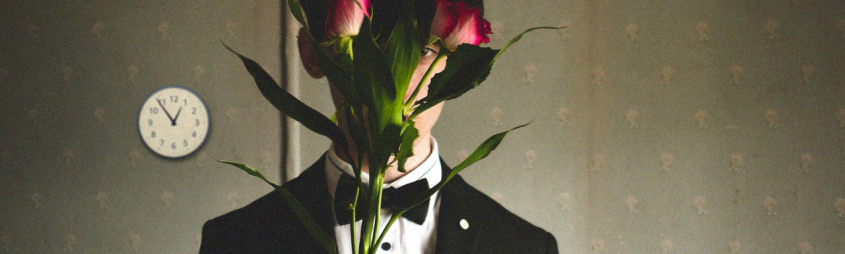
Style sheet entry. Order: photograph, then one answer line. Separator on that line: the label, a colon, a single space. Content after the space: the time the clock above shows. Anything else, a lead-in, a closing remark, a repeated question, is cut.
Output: 12:54
